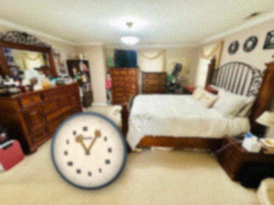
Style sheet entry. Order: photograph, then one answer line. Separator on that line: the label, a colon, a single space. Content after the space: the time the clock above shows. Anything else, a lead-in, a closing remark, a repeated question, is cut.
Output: 11:06
